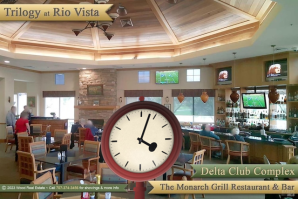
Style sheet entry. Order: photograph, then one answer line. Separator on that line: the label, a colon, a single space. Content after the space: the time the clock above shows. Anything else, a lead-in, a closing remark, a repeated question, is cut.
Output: 4:03
